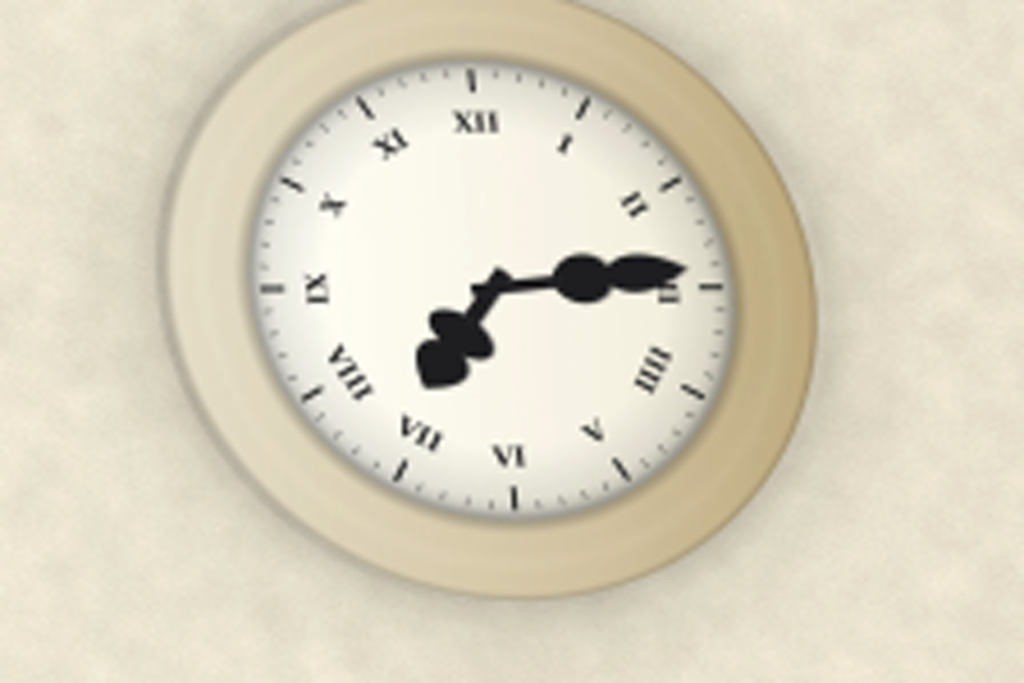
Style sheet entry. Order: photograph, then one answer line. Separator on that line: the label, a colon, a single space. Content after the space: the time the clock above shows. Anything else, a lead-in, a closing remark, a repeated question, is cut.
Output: 7:14
